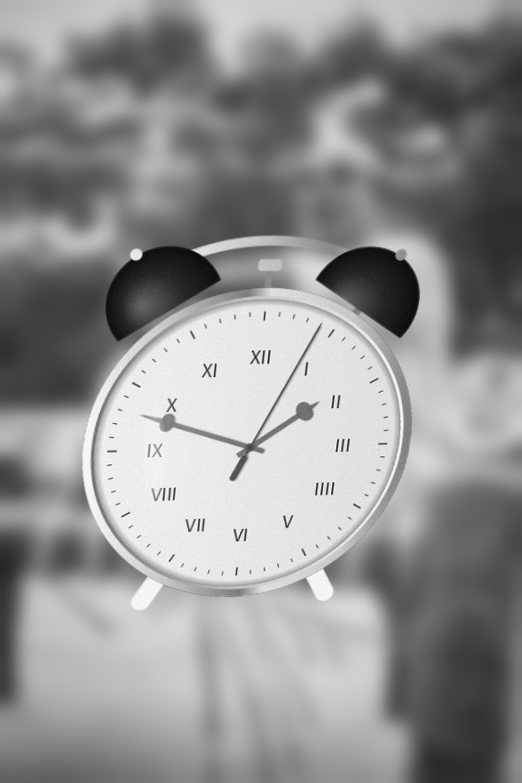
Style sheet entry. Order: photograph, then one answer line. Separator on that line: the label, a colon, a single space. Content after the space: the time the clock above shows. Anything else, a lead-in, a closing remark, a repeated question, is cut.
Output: 1:48:04
